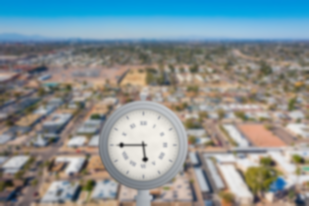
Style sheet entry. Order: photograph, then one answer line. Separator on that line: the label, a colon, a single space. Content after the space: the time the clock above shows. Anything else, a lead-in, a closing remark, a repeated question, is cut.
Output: 5:45
